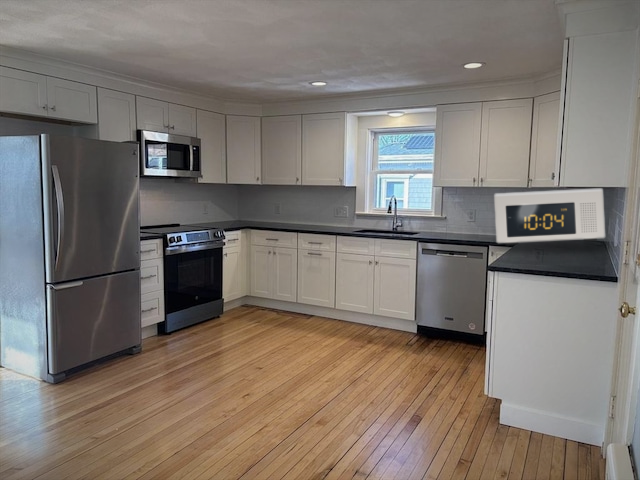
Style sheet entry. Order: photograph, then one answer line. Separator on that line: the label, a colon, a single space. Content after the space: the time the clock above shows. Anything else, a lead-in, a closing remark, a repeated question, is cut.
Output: 10:04
